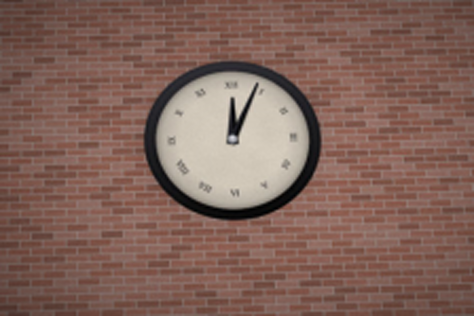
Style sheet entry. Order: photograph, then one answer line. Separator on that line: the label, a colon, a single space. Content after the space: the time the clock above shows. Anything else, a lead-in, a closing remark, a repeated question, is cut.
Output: 12:04
